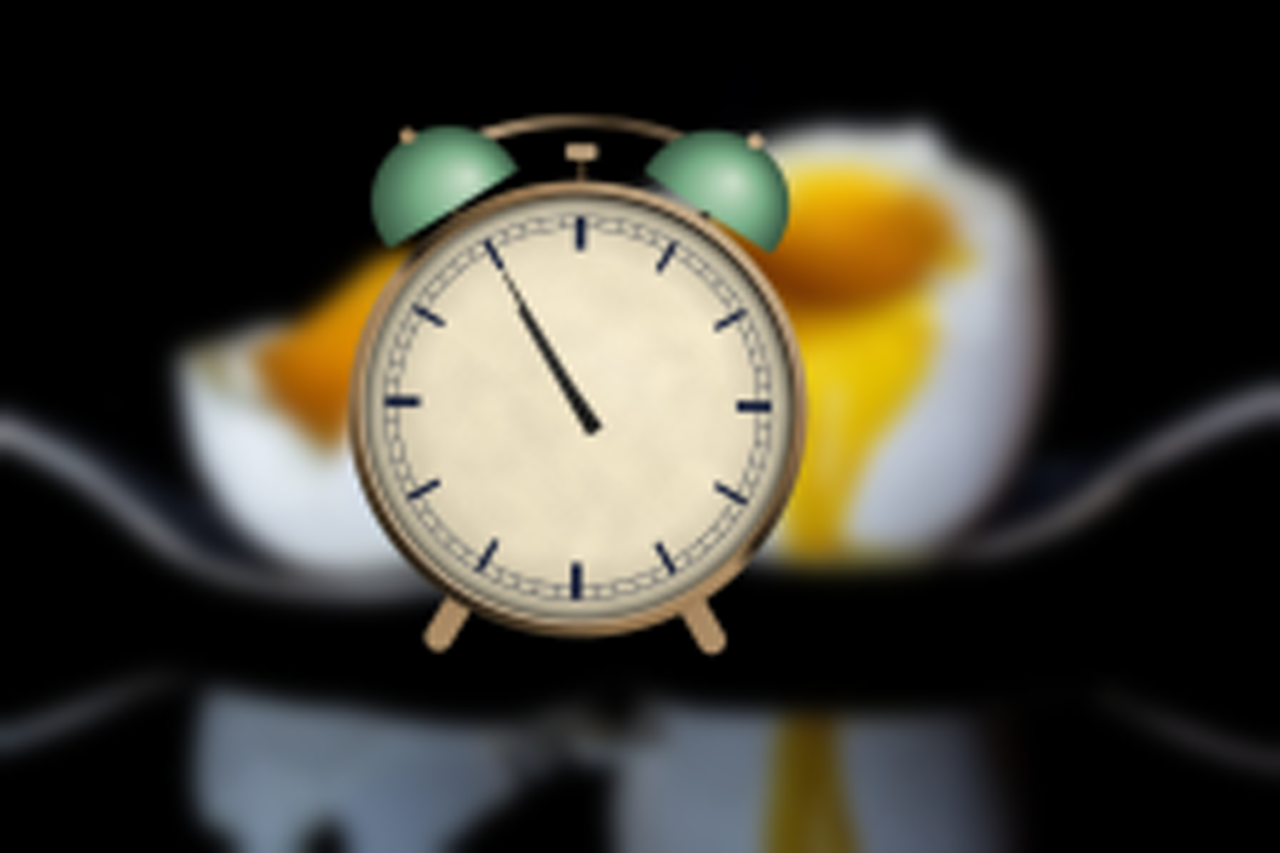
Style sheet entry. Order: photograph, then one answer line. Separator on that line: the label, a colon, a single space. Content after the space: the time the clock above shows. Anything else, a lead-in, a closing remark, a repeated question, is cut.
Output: 10:55
